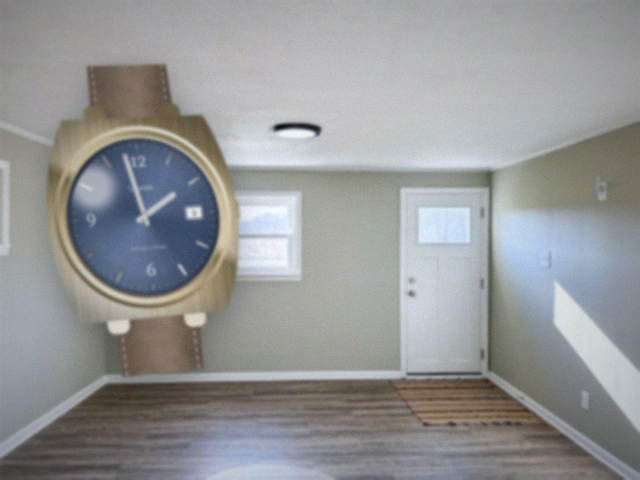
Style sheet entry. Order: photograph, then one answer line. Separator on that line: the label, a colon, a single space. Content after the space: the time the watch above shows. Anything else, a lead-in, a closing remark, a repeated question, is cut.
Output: 1:58
